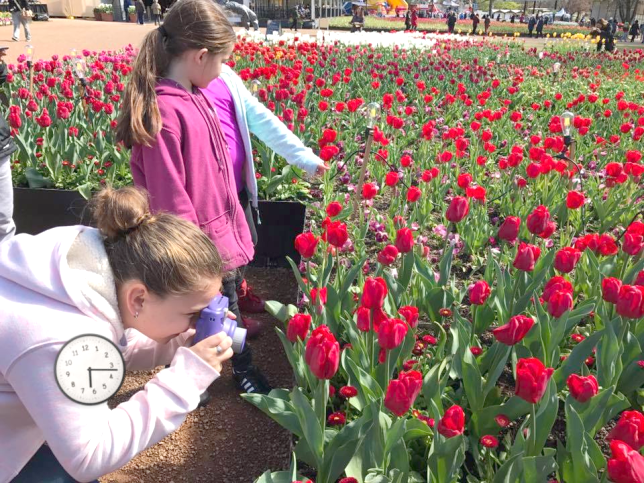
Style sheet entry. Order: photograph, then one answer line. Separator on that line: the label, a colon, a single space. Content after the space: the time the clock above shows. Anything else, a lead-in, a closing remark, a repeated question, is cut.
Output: 6:17
